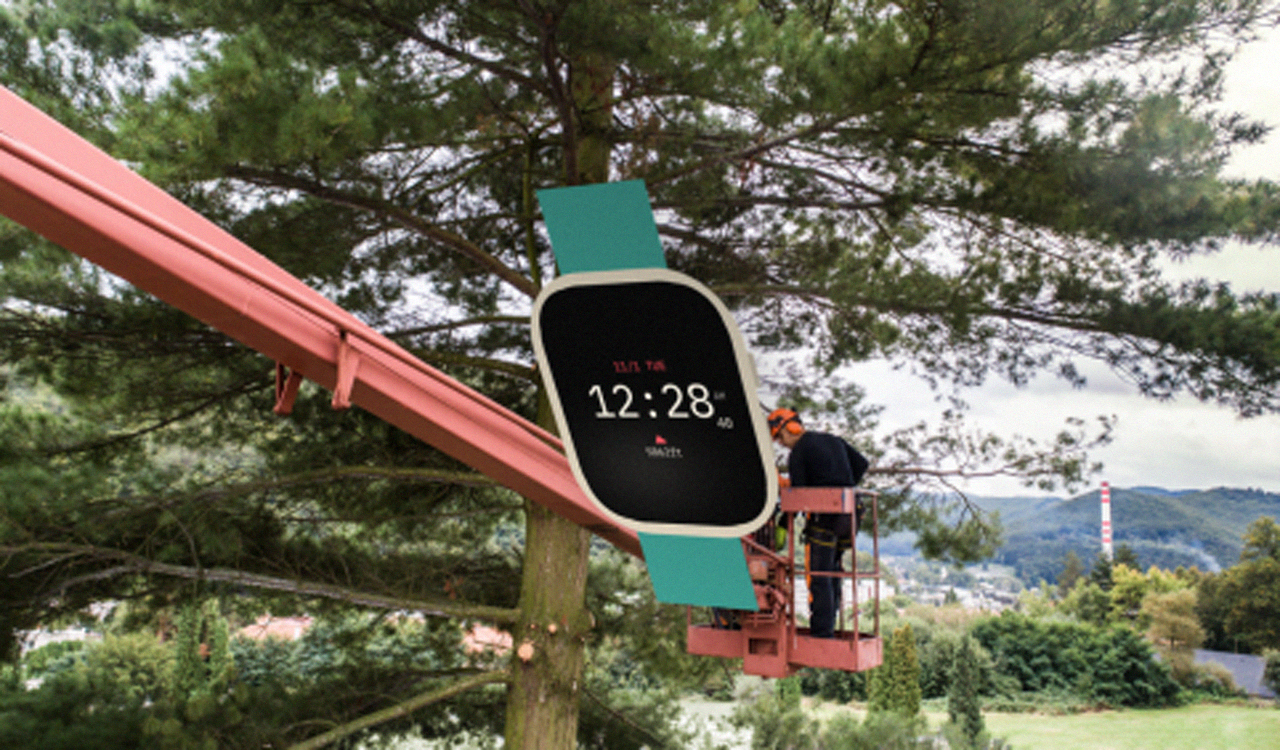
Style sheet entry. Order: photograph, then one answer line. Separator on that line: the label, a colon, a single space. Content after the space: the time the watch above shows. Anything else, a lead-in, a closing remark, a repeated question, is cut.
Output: 12:28
